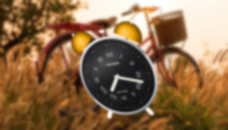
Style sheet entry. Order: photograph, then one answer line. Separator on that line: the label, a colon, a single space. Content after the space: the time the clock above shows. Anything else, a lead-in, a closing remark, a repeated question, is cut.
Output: 7:18
